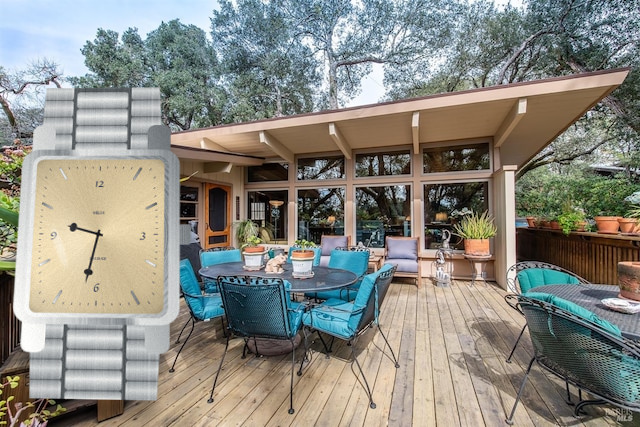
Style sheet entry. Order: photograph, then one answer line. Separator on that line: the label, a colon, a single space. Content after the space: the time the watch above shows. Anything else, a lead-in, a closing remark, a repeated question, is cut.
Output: 9:32
